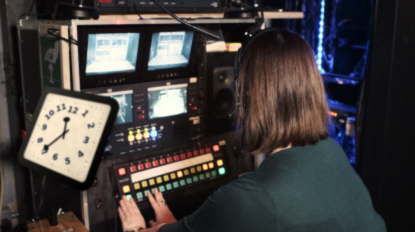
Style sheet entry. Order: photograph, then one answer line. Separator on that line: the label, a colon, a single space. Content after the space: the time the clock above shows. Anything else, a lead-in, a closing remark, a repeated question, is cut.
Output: 11:36
